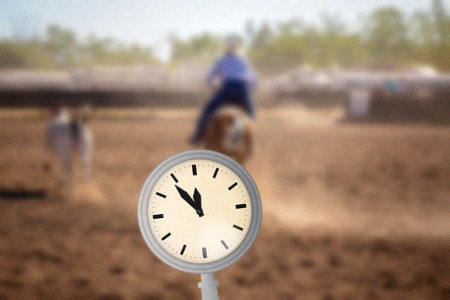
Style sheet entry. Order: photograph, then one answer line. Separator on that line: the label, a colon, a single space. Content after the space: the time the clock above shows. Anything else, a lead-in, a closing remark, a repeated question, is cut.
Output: 11:54
